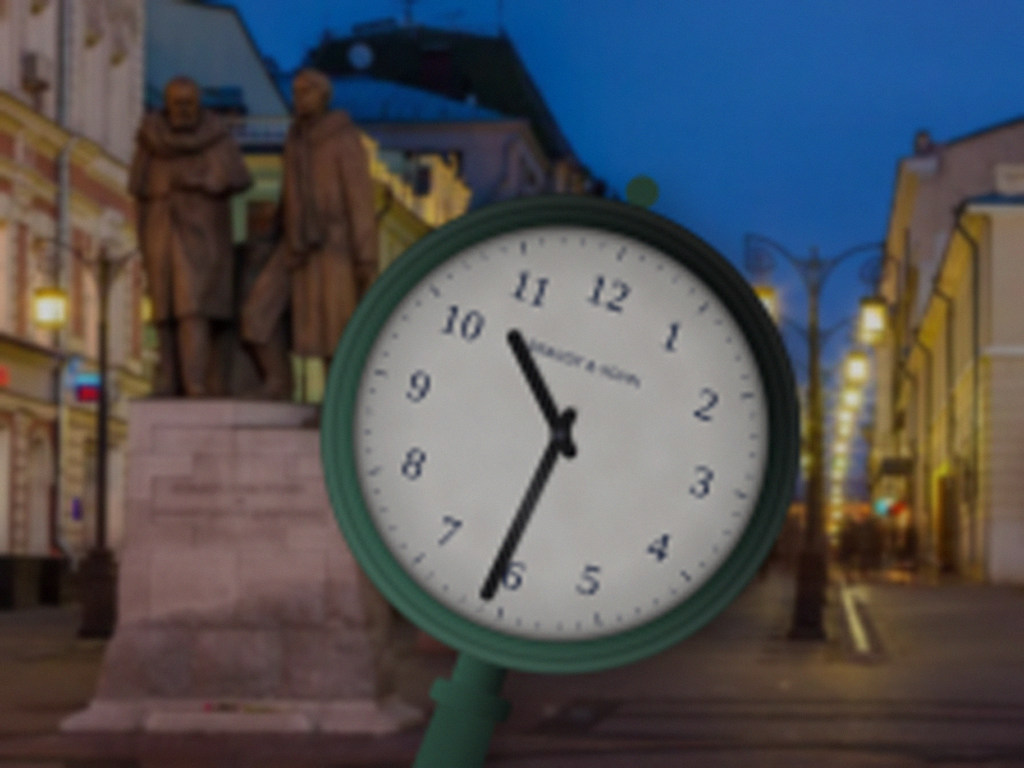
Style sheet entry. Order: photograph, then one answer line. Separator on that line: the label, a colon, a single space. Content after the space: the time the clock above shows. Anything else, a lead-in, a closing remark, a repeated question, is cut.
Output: 10:31
